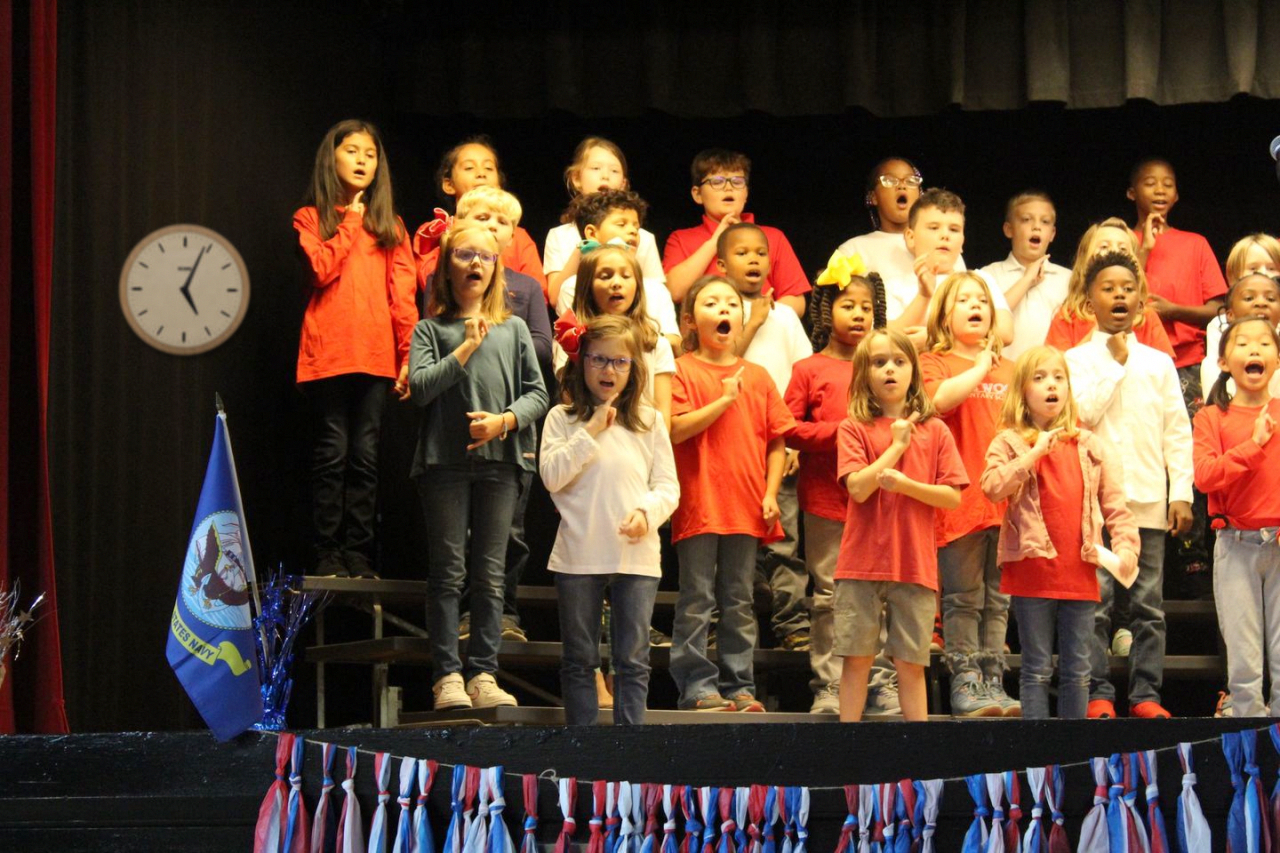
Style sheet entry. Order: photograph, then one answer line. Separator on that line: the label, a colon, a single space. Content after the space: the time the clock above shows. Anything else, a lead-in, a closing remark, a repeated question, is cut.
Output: 5:04
